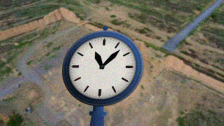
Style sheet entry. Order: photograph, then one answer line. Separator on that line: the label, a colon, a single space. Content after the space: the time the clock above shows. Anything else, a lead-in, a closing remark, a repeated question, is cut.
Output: 11:07
